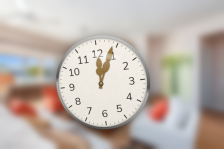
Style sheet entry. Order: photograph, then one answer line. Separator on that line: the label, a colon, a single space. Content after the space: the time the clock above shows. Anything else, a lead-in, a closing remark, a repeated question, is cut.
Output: 12:04
